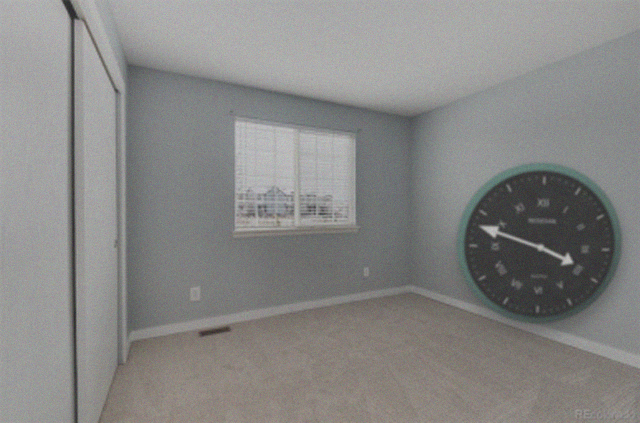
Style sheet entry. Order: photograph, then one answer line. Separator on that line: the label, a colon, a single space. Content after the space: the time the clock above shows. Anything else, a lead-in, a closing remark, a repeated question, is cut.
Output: 3:48
